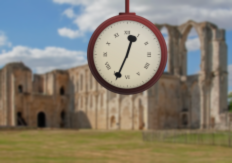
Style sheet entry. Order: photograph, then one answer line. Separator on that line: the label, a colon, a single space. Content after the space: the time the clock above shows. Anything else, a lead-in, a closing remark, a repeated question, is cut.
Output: 12:34
